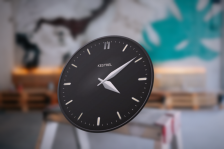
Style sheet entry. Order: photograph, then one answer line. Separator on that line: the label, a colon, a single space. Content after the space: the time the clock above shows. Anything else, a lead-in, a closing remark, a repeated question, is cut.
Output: 4:09
